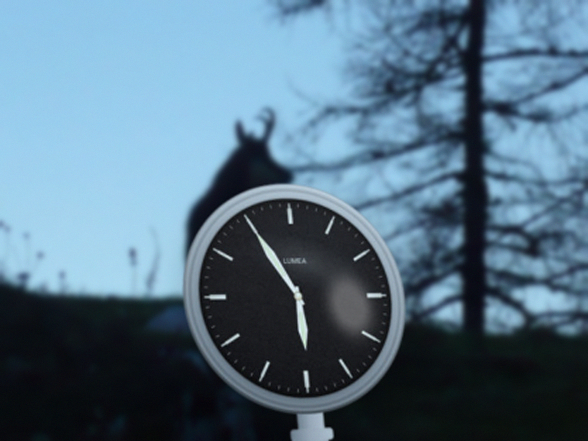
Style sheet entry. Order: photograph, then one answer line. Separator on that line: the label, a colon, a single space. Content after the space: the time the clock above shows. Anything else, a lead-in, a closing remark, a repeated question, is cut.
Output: 5:55
